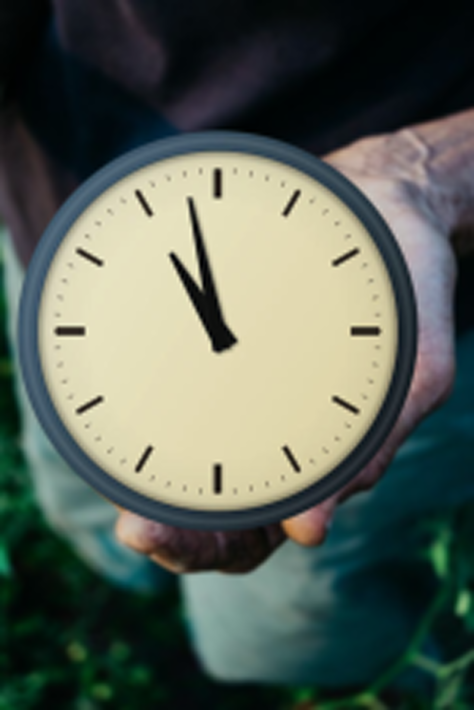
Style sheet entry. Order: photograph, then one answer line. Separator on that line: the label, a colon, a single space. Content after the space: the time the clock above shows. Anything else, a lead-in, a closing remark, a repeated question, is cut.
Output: 10:58
